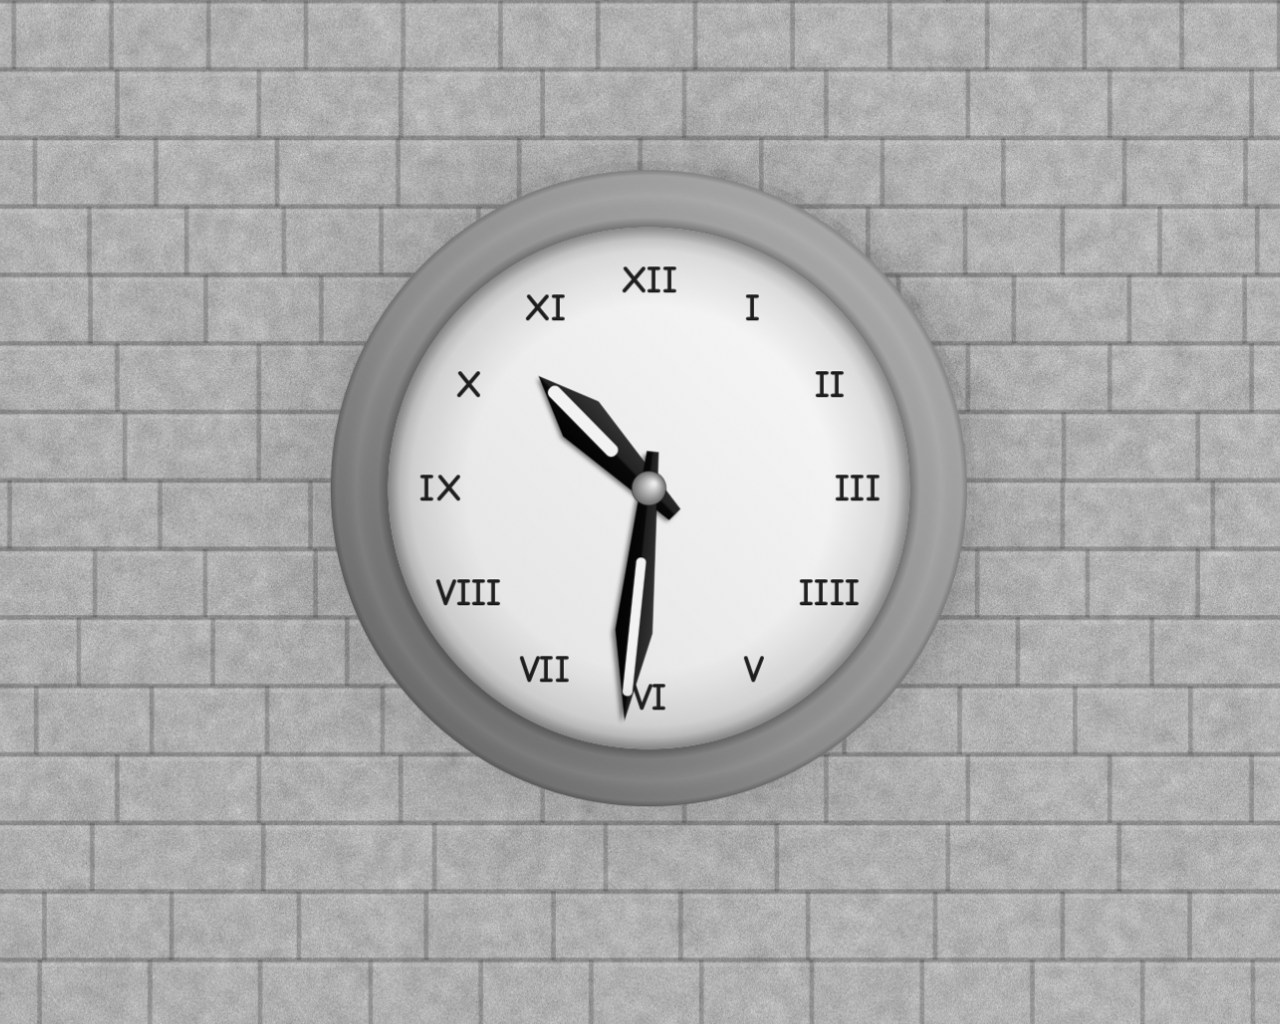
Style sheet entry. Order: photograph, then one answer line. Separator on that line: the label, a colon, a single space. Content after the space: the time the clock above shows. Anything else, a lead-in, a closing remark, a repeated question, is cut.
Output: 10:31
